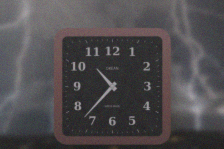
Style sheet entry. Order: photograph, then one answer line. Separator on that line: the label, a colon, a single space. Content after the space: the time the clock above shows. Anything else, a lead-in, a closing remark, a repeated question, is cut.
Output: 10:37
